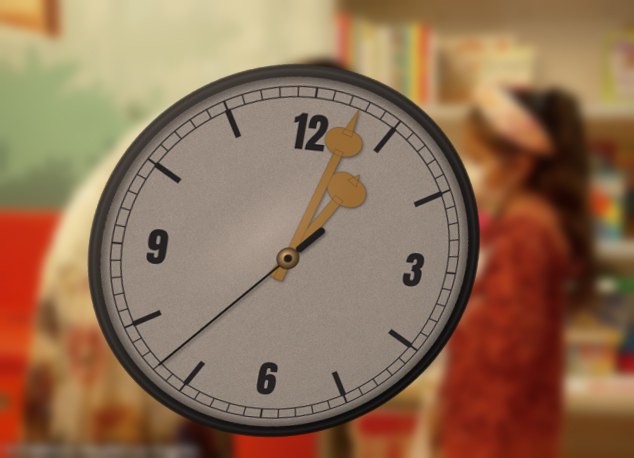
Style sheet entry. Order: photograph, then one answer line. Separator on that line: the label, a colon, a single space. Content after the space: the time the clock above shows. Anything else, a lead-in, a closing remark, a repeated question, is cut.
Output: 1:02:37
